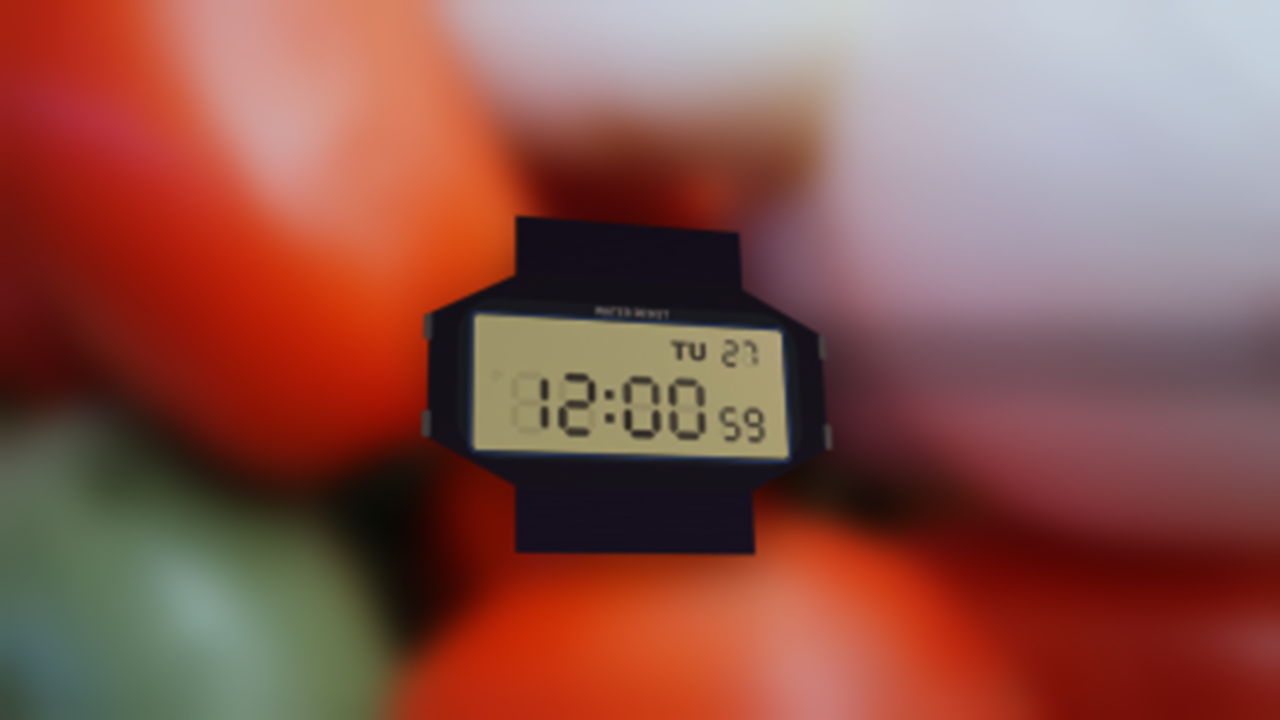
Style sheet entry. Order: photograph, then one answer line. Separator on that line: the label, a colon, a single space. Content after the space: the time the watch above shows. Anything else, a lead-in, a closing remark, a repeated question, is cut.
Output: 12:00:59
